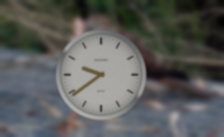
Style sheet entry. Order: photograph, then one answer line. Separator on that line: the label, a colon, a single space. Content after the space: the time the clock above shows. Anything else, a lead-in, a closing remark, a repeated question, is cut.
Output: 9:39
